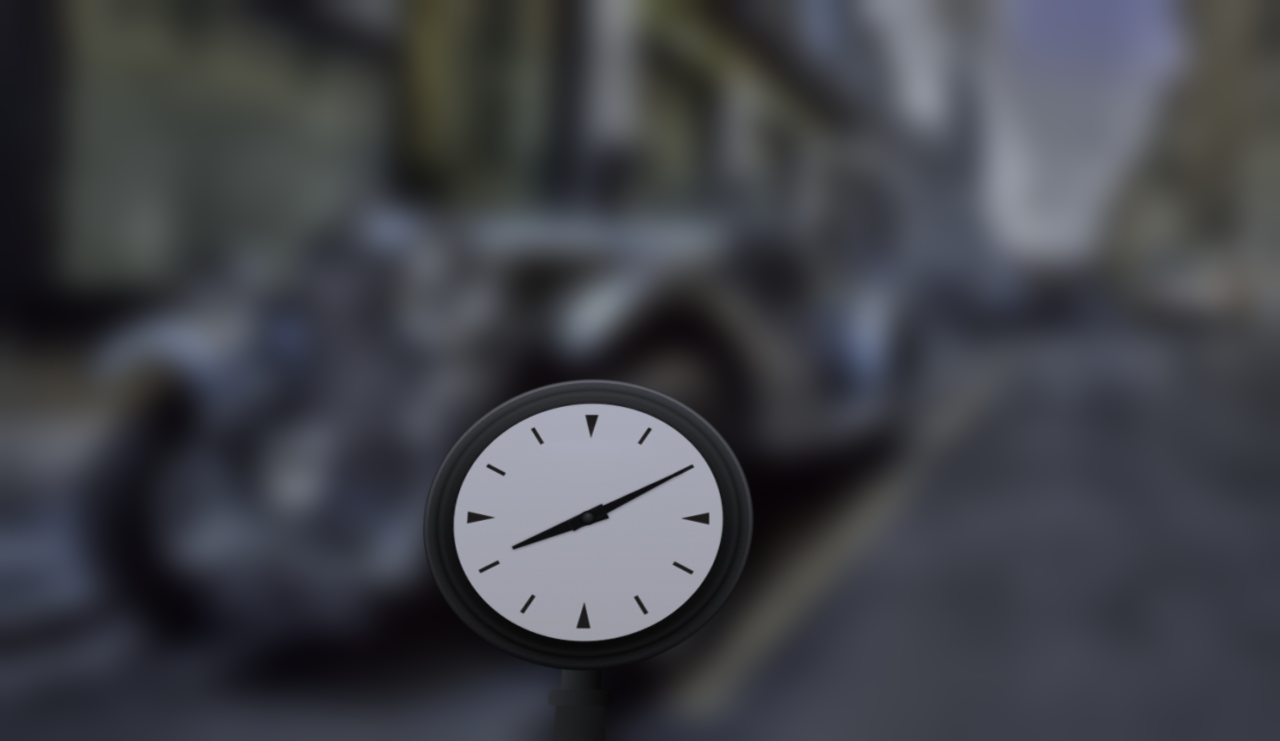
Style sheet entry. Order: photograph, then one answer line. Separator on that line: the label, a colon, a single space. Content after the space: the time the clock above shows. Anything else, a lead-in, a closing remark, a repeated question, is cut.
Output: 8:10
